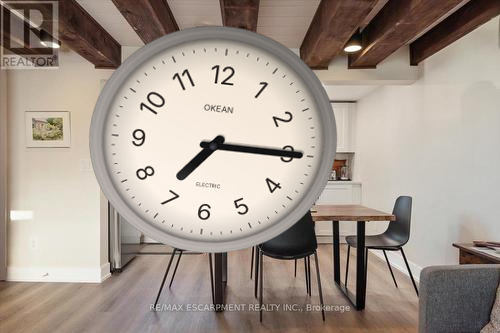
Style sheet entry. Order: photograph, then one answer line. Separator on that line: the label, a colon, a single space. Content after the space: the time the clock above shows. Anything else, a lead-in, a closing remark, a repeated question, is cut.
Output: 7:15
